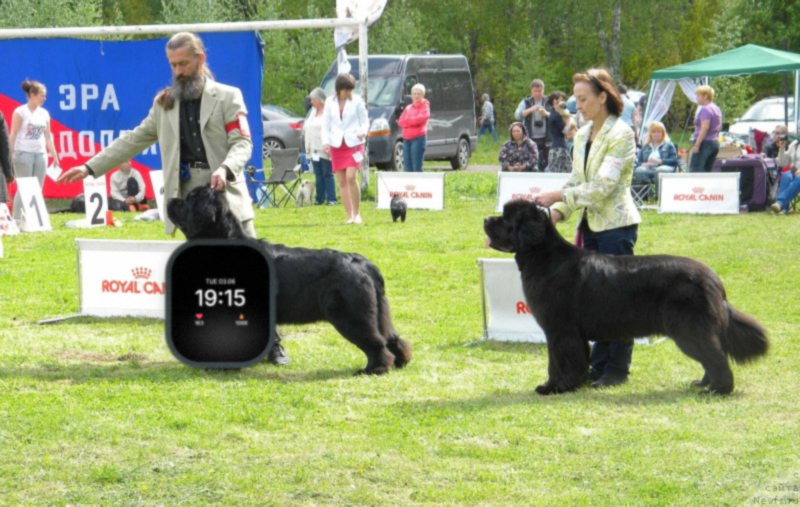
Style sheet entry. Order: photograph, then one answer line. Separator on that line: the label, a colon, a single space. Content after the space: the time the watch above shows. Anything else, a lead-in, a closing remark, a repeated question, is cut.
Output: 19:15
